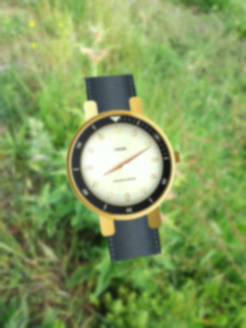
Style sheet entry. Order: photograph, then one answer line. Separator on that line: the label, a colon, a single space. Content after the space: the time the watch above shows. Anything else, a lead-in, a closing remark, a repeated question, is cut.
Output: 8:11
